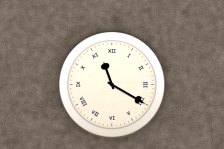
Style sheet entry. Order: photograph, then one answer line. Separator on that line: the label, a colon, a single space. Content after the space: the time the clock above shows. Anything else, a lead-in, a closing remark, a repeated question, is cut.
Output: 11:20
